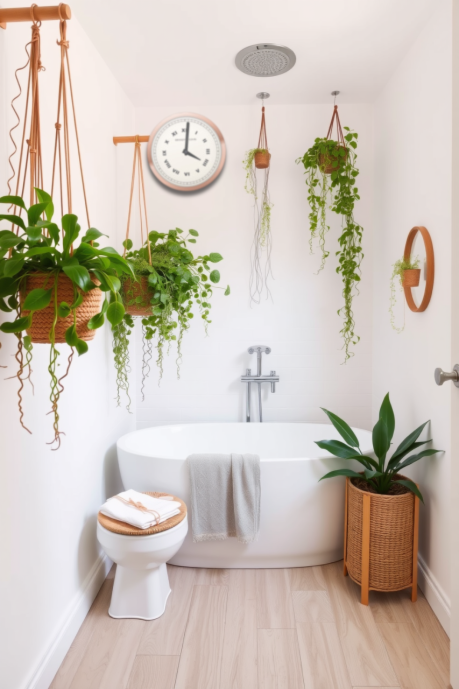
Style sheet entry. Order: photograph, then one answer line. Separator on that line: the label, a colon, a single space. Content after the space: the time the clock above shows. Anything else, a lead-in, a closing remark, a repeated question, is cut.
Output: 4:01
